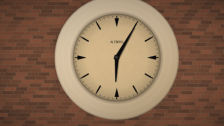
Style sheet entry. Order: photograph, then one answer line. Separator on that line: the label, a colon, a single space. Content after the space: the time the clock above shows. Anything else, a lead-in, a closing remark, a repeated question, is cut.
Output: 6:05
